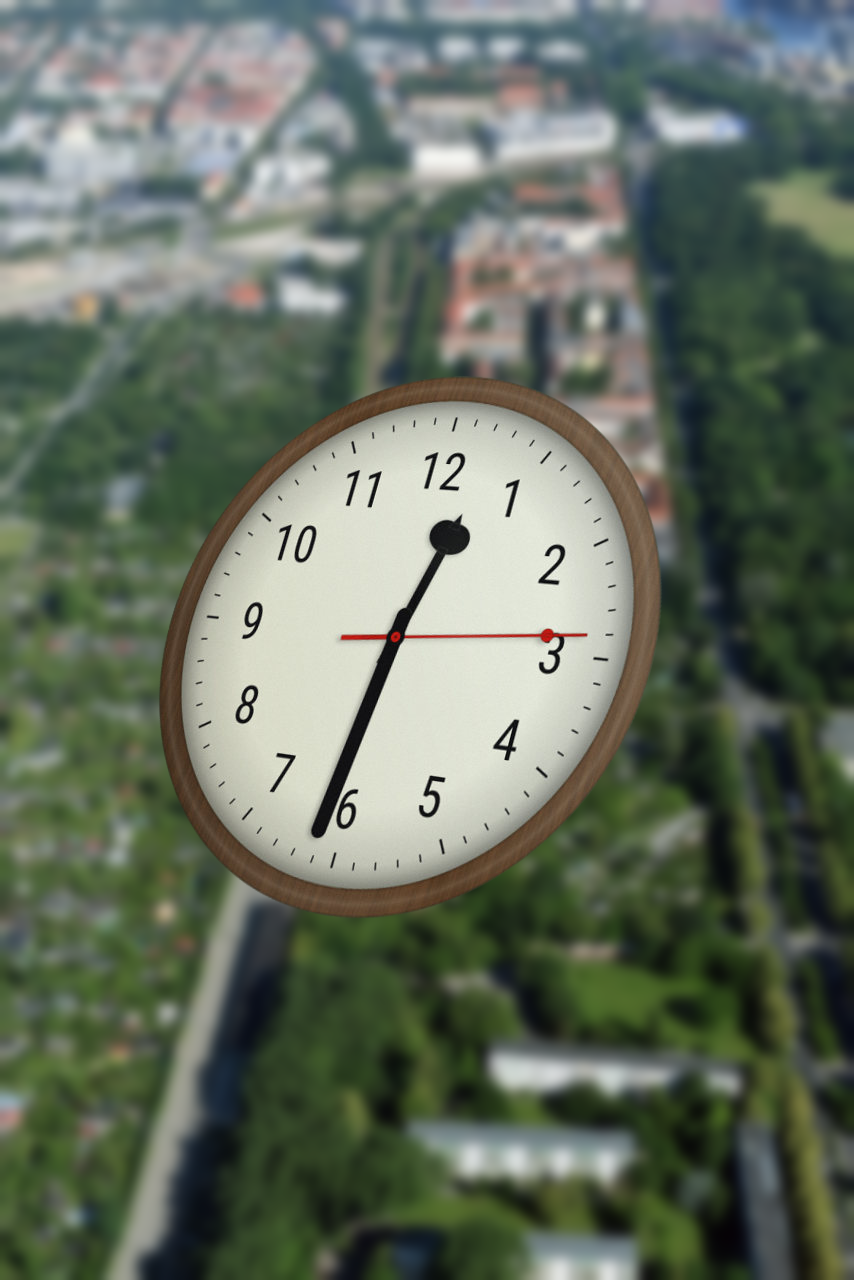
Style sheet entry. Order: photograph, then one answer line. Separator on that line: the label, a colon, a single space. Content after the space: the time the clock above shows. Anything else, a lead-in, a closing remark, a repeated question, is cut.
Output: 12:31:14
